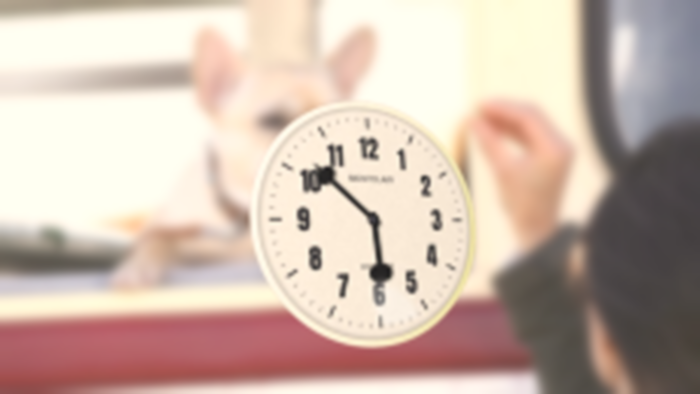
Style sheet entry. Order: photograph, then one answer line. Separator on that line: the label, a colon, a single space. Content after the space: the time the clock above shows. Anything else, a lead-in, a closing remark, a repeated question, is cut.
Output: 5:52
